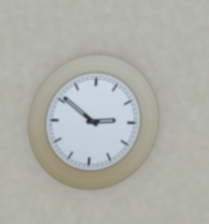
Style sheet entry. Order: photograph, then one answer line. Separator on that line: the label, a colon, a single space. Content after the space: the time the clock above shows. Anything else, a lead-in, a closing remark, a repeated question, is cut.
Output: 2:51
